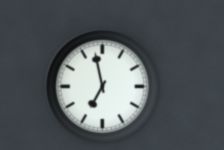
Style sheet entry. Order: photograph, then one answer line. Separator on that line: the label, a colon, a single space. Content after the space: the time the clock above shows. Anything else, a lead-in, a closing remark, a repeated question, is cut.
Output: 6:58
